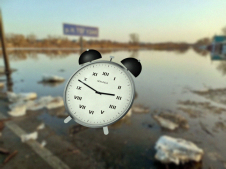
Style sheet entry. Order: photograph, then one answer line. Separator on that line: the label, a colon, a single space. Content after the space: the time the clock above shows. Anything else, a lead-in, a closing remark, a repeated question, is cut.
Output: 2:48
